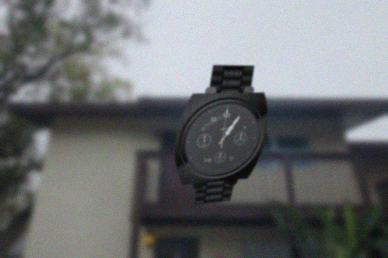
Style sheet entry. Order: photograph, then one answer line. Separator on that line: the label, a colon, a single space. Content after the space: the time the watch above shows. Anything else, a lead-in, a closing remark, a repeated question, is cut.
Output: 1:05
